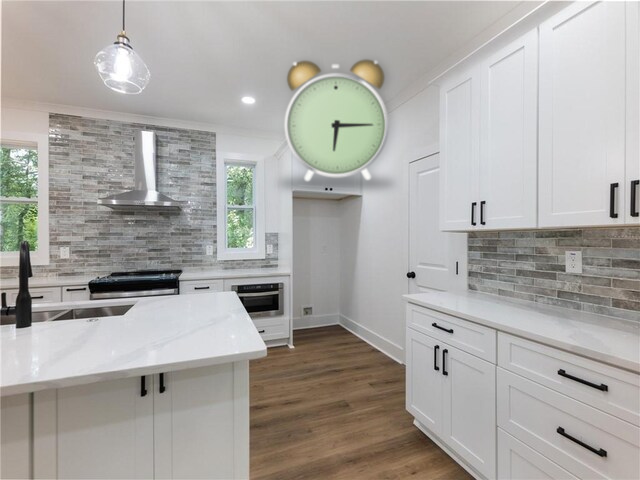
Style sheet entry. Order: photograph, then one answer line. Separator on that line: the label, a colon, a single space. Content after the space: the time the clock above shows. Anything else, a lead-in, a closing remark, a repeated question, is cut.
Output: 6:15
